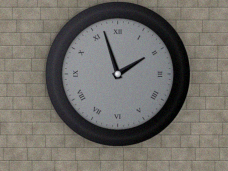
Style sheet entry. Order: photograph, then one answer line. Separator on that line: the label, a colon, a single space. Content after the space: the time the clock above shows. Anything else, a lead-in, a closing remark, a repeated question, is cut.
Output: 1:57
